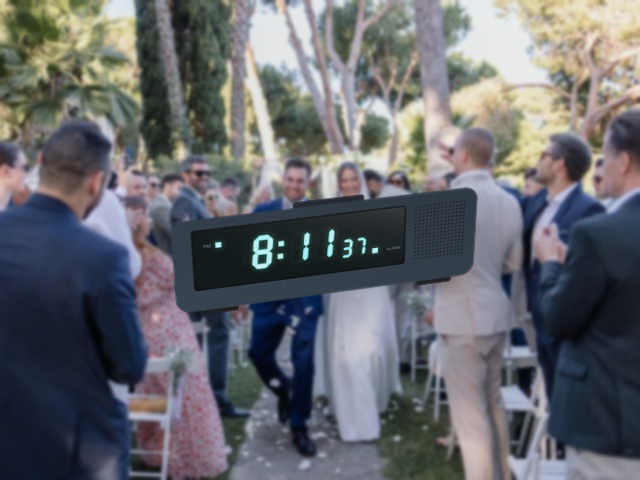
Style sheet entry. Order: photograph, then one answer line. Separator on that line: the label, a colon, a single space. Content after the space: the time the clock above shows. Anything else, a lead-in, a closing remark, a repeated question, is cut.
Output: 8:11:37
